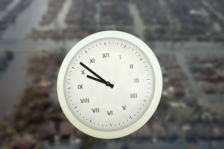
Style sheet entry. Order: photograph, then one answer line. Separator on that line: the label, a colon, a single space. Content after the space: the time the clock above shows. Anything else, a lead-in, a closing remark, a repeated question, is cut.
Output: 9:52
